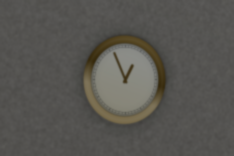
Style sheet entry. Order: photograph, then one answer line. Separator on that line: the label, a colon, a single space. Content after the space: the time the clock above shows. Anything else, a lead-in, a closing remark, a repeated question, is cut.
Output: 12:56
